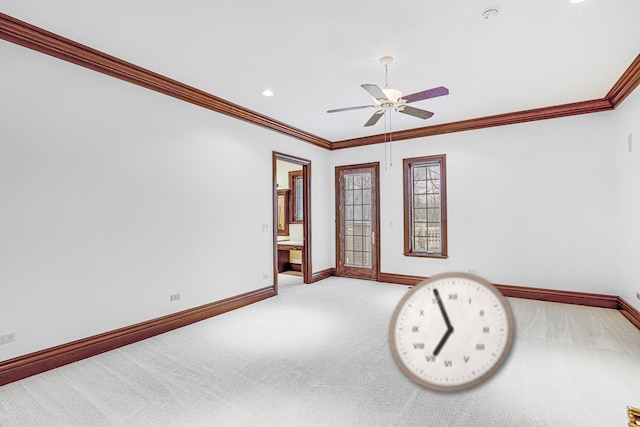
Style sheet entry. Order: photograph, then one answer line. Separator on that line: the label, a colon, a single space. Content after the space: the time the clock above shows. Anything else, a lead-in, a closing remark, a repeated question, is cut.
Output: 6:56
